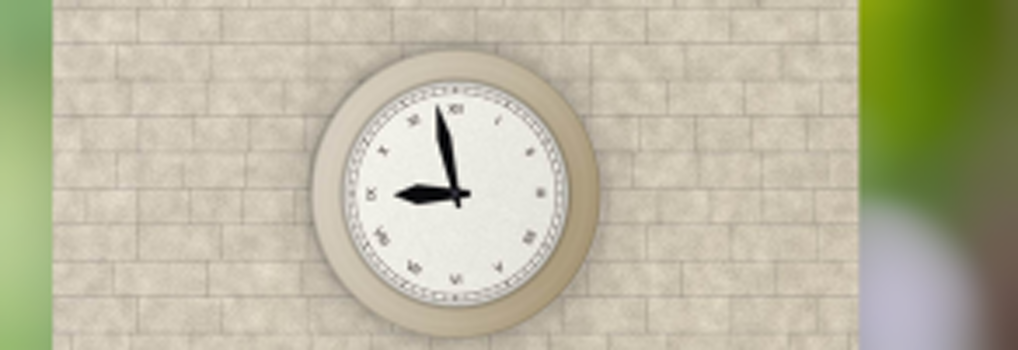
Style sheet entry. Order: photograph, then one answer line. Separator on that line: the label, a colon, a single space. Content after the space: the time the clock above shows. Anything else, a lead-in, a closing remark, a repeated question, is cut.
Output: 8:58
